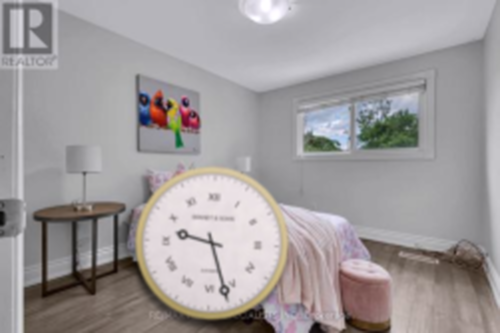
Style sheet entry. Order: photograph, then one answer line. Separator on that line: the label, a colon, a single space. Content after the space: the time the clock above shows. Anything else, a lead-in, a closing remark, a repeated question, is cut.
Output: 9:27
